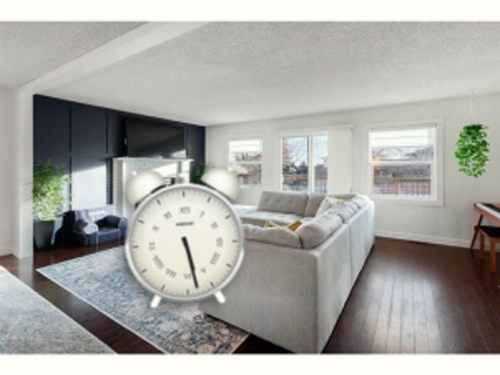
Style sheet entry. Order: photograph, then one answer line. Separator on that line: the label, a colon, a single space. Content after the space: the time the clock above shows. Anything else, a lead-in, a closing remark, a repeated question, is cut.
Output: 5:28
